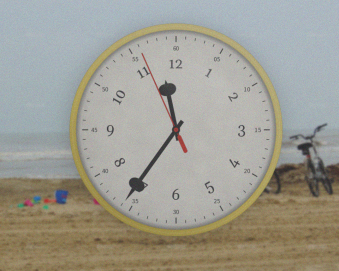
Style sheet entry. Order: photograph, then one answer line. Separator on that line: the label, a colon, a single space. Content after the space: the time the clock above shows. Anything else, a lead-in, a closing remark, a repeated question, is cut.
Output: 11:35:56
